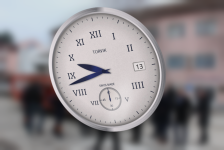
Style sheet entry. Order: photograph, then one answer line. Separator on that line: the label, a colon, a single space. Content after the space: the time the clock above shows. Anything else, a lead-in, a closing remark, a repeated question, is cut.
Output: 9:43
